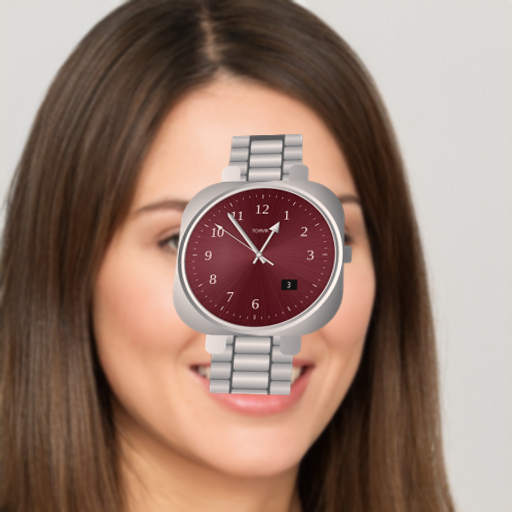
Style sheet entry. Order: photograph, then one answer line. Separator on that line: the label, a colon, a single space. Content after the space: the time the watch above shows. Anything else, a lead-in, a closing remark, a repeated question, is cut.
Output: 12:53:51
